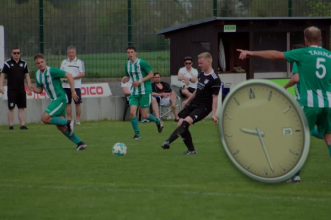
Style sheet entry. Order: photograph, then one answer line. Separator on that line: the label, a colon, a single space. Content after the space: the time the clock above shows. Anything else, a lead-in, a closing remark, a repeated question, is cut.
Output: 9:28
